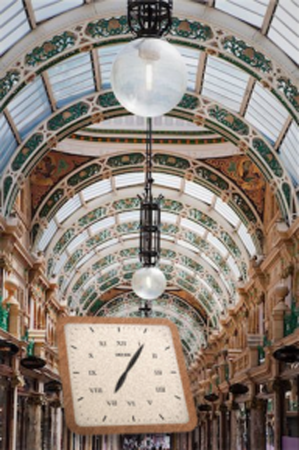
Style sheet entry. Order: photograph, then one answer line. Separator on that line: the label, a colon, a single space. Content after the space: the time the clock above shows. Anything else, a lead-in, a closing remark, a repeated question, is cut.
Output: 7:06
